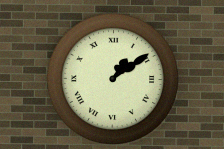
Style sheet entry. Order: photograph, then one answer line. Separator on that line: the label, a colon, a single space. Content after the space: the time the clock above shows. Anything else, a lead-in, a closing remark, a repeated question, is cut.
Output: 1:09
